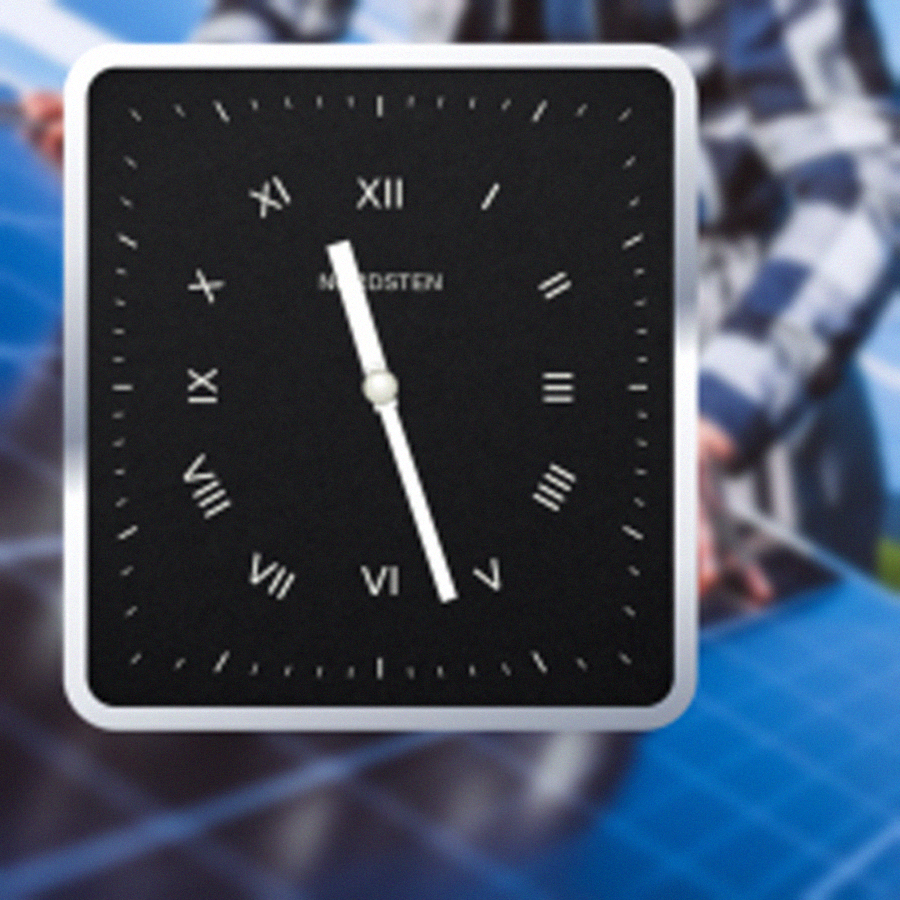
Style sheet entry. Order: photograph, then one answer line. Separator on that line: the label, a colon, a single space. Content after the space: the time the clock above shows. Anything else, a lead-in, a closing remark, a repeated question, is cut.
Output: 11:27
